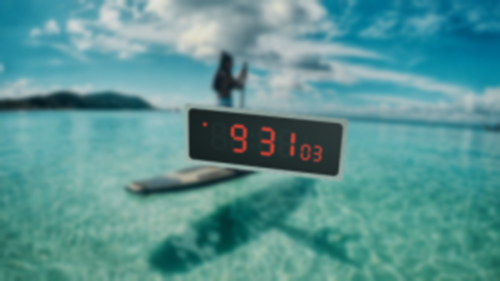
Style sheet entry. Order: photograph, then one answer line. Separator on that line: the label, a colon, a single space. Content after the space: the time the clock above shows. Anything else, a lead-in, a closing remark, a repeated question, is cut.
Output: 9:31:03
